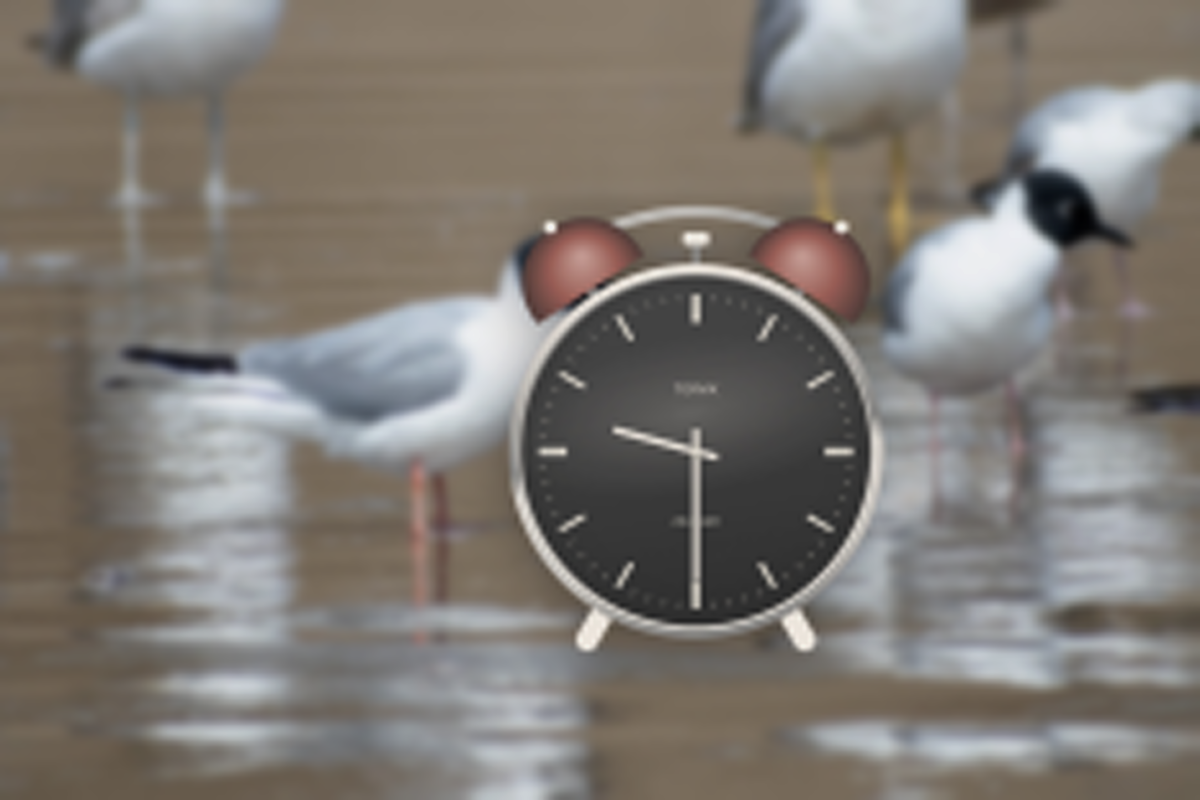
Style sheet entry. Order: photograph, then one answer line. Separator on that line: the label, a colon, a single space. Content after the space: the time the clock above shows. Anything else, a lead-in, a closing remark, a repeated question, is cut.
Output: 9:30
